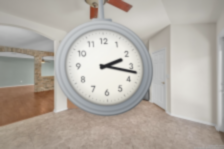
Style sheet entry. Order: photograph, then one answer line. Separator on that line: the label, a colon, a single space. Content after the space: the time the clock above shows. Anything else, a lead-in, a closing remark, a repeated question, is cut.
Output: 2:17
